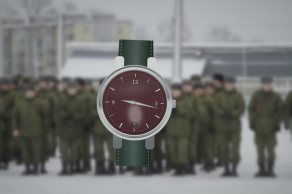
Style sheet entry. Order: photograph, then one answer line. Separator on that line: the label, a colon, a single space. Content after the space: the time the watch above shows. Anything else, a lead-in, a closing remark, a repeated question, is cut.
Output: 9:17
